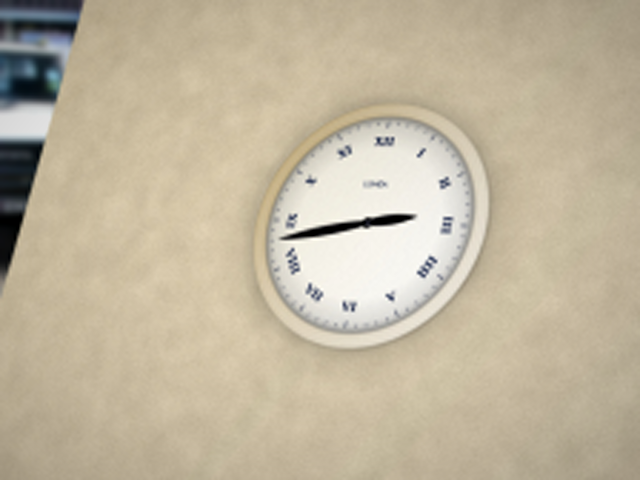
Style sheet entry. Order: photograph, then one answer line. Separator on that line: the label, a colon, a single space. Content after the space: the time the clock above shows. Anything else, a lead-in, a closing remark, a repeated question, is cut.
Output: 2:43
